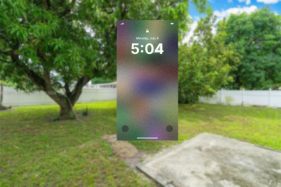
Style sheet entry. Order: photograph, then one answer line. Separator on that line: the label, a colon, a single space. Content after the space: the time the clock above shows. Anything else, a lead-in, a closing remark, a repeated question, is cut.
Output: 5:04
